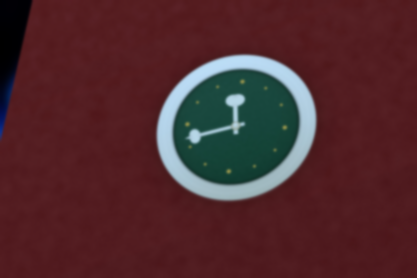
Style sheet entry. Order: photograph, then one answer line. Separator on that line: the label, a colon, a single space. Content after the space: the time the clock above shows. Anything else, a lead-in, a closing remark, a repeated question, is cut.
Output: 11:42
